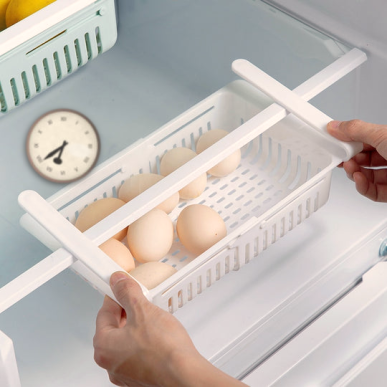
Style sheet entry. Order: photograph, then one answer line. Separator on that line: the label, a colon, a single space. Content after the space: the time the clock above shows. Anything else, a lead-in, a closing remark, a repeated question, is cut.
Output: 6:39
